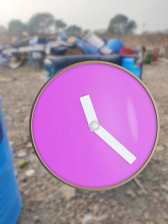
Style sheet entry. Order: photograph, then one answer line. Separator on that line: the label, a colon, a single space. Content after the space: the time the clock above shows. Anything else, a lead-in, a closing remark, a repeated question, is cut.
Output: 11:22
